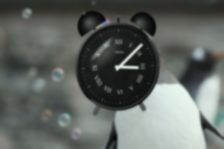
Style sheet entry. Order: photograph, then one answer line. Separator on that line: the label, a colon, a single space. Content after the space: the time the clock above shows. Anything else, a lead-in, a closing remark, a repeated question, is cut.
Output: 3:08
